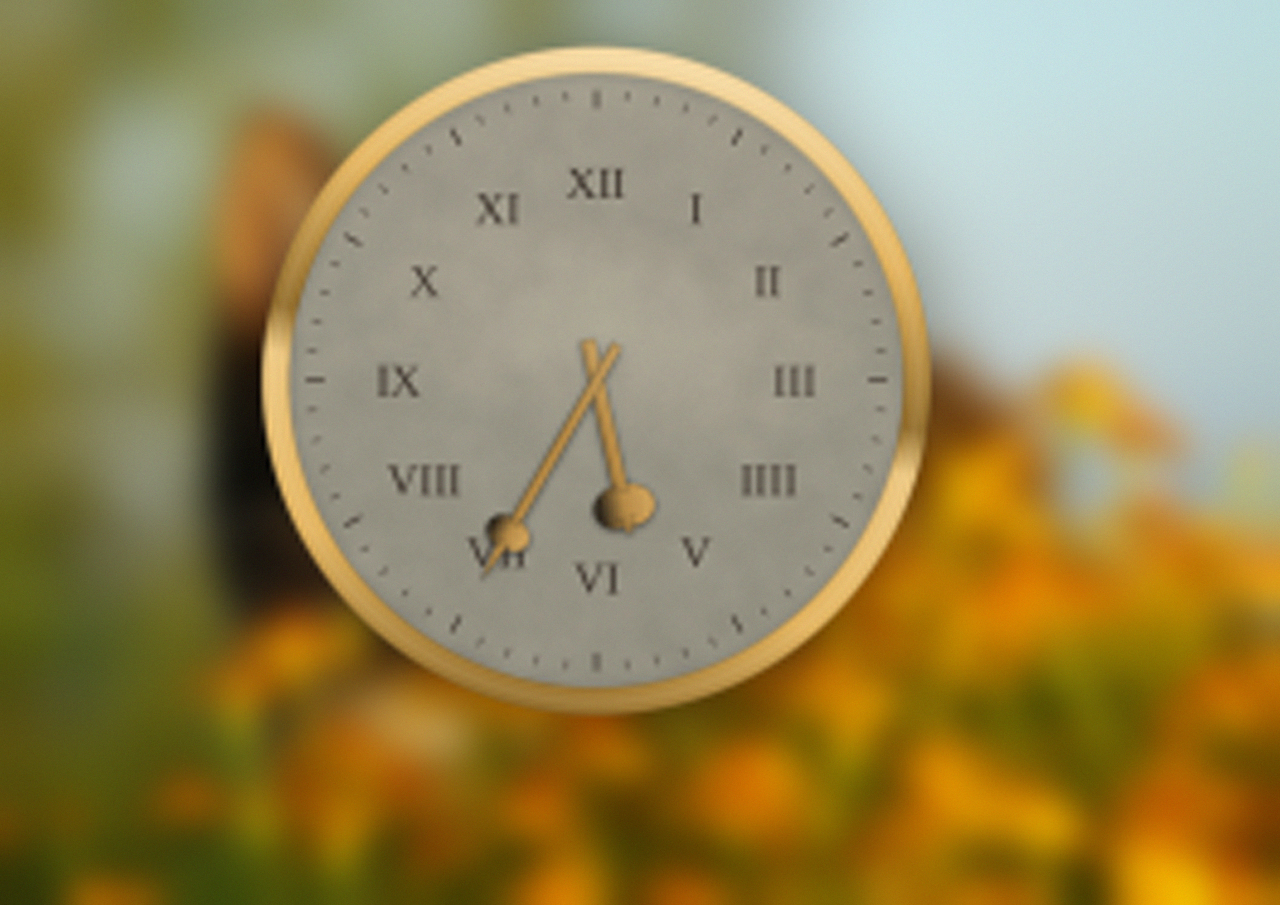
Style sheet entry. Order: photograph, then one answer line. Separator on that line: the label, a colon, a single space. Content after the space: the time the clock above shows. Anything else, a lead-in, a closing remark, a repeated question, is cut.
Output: 5:35
